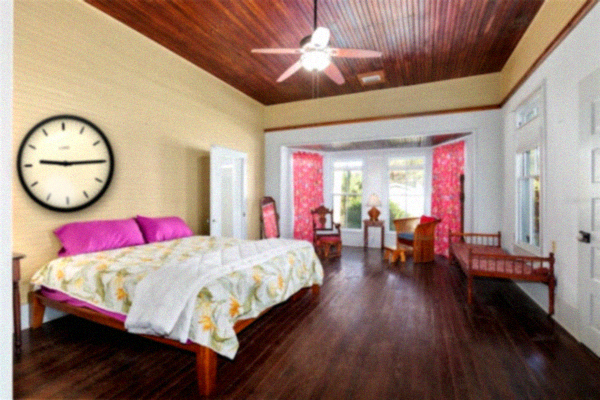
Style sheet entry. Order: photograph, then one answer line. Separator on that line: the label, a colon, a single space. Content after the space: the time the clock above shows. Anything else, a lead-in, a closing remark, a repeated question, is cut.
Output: 9:15
